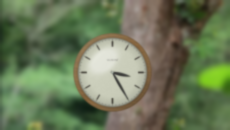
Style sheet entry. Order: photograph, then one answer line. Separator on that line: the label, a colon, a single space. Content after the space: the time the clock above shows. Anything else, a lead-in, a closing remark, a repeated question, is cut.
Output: 3:25
